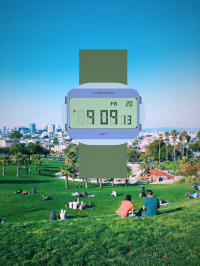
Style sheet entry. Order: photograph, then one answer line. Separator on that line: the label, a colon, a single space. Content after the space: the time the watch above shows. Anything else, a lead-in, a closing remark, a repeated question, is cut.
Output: 9:09:13
